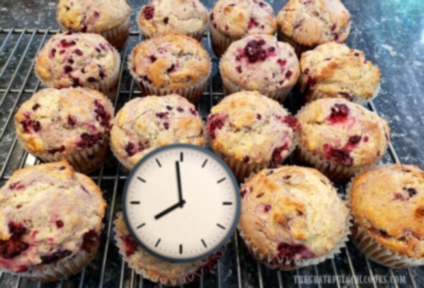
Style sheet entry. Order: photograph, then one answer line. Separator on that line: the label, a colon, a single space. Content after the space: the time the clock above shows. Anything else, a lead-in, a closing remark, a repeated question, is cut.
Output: 7:59
